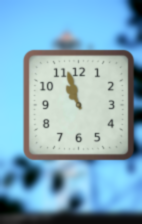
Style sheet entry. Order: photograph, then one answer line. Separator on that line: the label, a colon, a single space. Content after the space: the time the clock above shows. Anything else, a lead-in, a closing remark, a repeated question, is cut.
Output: 10:57
